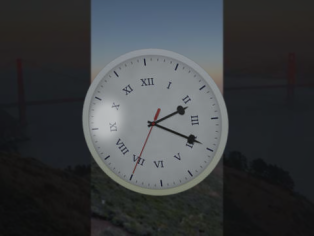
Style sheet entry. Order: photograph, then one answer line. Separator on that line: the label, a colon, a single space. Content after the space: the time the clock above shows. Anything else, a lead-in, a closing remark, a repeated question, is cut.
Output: 2:19:35
